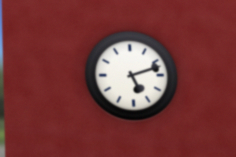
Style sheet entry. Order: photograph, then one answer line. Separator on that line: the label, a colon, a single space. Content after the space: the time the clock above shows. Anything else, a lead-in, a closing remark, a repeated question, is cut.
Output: 5:12
